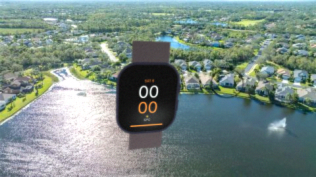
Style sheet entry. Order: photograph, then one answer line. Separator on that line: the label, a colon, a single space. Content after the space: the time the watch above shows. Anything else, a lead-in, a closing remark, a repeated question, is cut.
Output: 0:00
